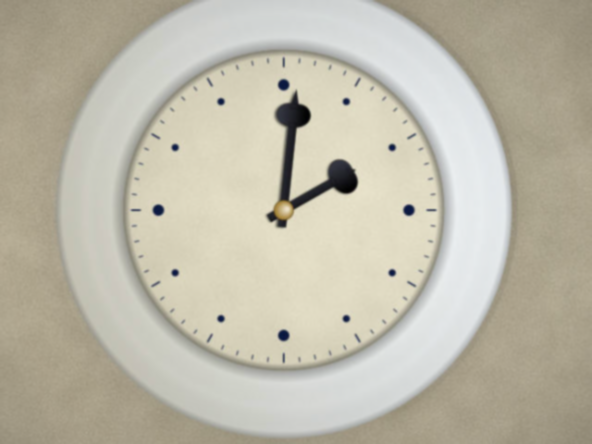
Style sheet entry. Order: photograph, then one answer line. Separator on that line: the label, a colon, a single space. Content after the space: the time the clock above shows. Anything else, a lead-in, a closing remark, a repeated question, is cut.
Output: 2:01
